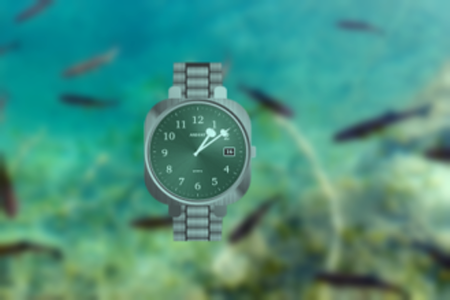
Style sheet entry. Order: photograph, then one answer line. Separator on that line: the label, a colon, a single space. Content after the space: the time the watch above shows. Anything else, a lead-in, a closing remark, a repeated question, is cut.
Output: 1:09
